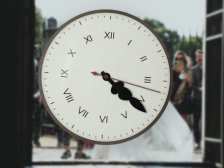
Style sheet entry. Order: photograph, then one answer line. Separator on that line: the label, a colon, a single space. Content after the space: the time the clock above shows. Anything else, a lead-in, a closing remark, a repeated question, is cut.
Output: 4:21:17
